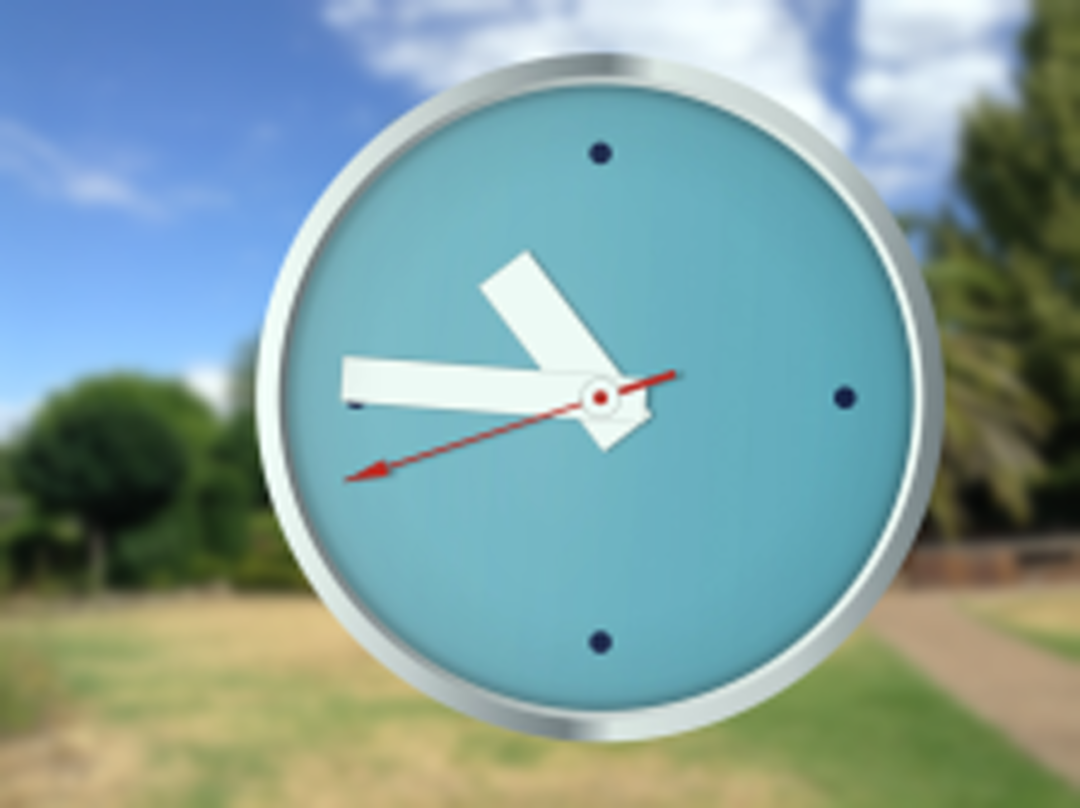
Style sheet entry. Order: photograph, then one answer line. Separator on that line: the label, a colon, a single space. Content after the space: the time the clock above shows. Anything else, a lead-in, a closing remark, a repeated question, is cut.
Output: 10:45:42
